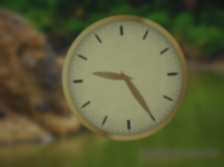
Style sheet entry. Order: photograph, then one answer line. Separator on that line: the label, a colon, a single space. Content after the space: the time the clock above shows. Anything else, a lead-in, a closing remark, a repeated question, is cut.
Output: 9:25
